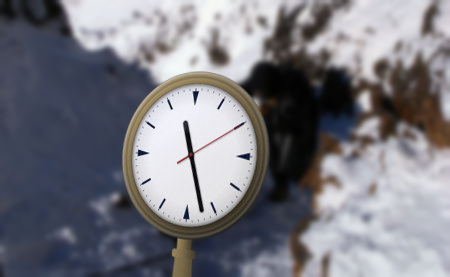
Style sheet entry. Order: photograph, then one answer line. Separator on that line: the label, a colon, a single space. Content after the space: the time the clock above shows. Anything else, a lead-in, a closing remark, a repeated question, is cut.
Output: 11:27:10
